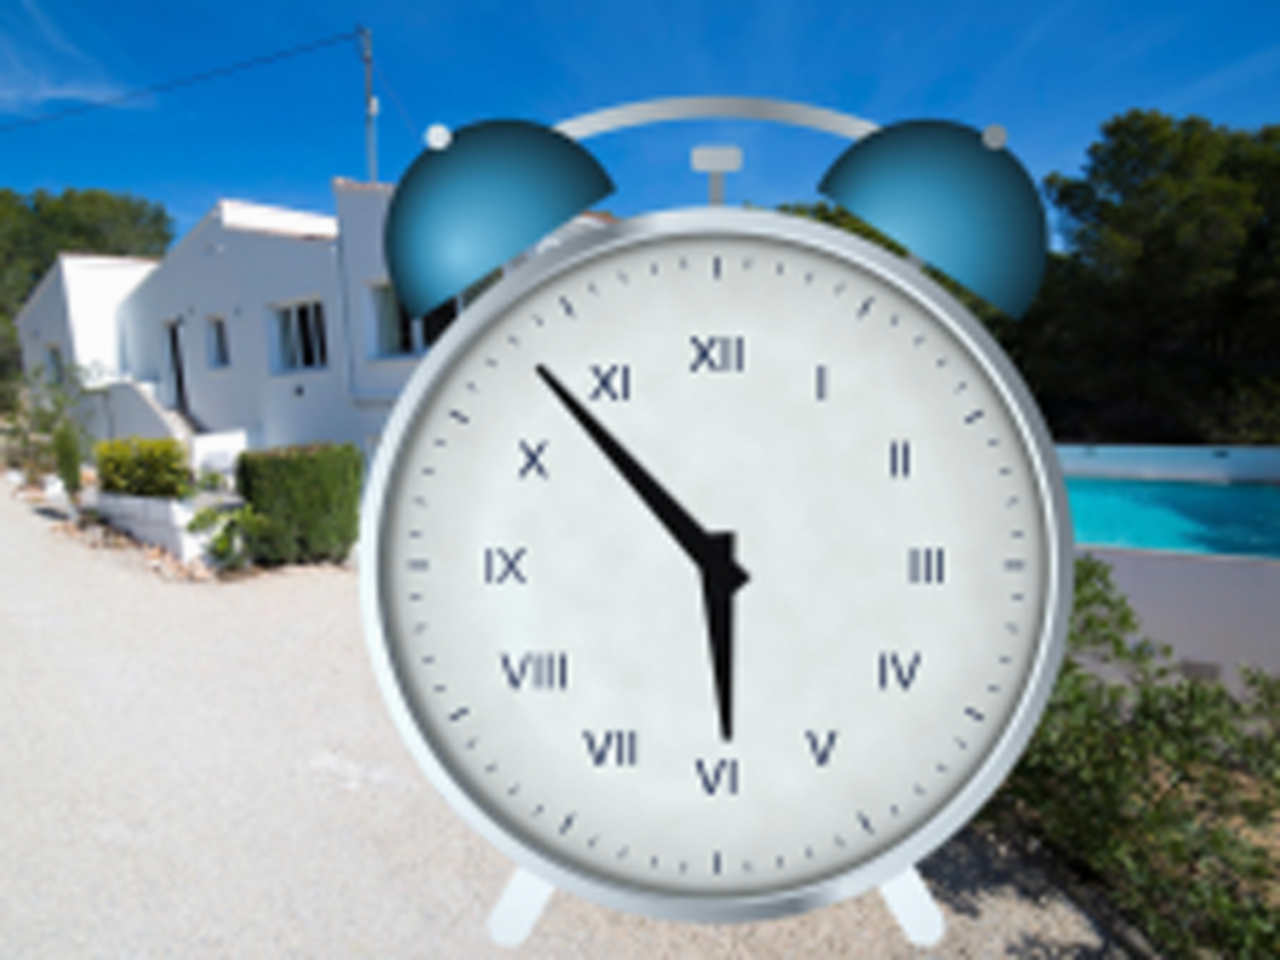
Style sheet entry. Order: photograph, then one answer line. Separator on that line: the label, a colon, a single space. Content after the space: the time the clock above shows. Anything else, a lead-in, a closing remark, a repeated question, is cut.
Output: 5:53
